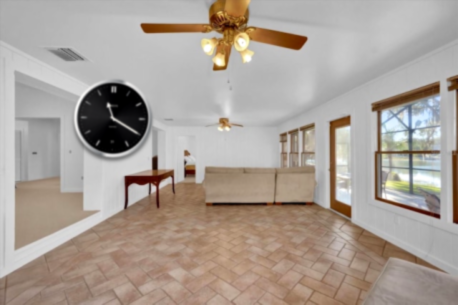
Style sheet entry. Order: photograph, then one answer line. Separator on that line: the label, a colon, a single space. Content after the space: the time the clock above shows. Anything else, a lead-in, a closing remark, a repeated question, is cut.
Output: 11:20
